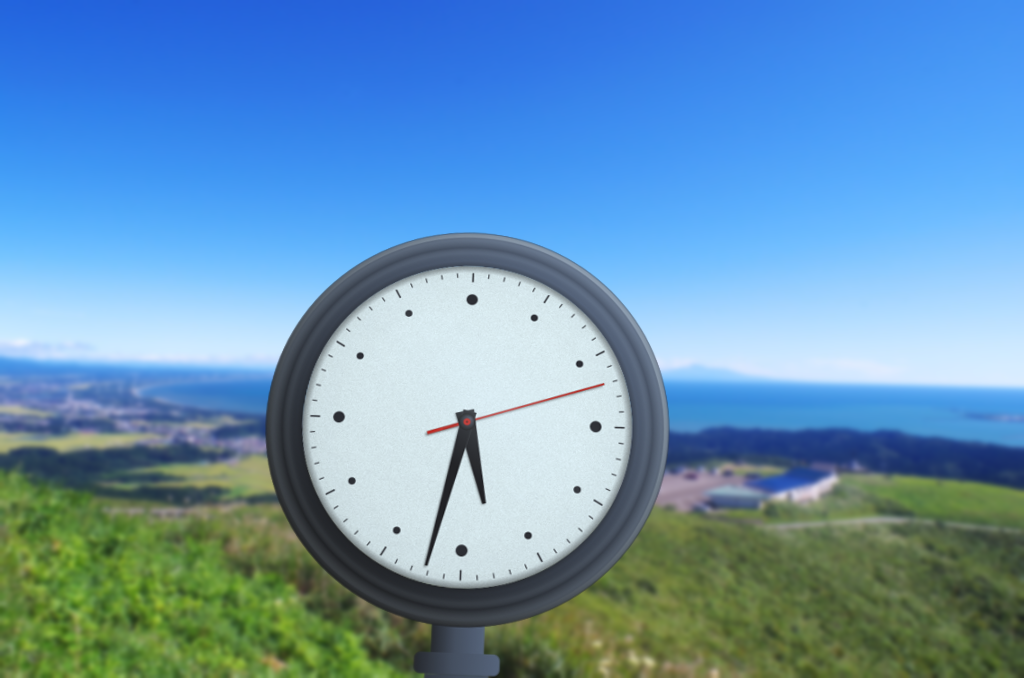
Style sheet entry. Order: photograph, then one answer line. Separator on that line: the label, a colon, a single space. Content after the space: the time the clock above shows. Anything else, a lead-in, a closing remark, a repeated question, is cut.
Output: 5:32:12
